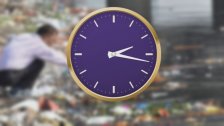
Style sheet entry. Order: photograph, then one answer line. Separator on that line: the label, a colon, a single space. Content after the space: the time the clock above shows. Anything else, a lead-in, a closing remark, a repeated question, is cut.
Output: 2:17
